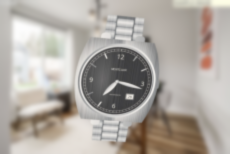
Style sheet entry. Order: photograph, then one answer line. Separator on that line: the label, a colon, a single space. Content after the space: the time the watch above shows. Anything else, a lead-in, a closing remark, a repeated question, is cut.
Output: 7:17
